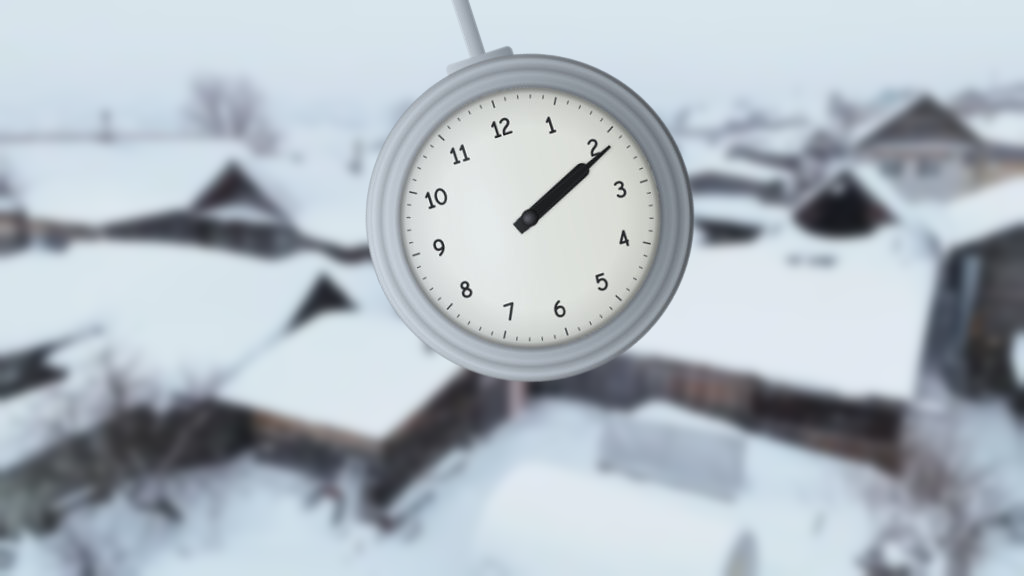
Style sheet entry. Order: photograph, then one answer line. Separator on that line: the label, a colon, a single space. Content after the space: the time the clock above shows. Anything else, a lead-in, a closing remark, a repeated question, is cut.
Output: 2:11
